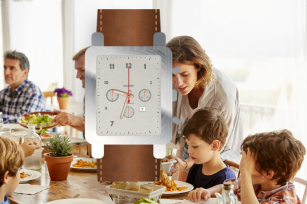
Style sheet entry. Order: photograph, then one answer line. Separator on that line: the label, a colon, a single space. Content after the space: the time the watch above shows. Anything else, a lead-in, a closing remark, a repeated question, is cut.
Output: 9:33
